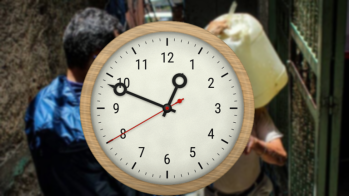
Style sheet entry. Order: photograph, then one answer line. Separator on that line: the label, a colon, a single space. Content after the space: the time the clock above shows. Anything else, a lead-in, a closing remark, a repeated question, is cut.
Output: 12:48:40
